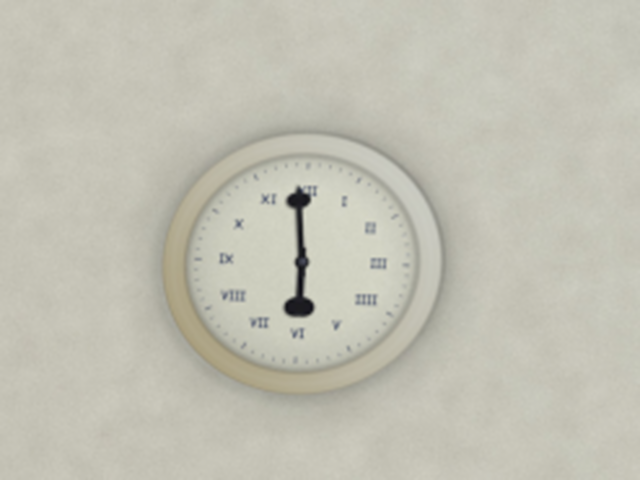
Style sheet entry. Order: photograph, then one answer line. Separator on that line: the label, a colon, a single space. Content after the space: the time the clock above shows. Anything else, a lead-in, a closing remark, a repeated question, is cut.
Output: 5:59
